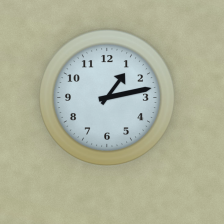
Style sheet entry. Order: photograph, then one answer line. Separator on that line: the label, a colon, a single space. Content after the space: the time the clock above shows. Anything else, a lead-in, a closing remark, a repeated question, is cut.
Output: 1:13
